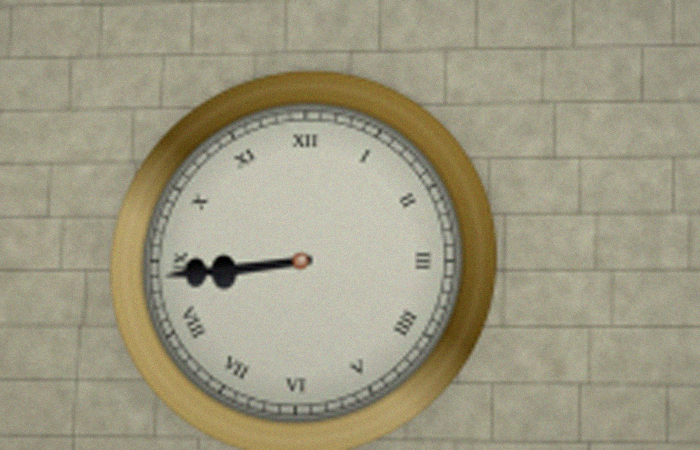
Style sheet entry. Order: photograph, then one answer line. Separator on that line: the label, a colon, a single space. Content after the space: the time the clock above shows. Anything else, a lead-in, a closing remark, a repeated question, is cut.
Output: 8:44
